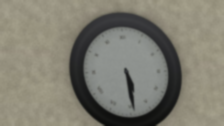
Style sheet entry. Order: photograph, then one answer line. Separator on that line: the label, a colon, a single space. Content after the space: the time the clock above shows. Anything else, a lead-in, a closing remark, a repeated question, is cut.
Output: 5:29
